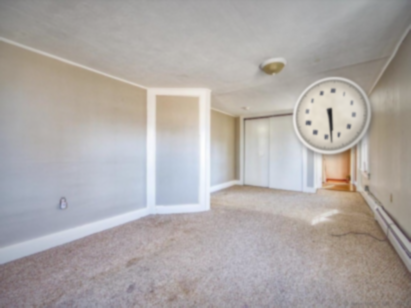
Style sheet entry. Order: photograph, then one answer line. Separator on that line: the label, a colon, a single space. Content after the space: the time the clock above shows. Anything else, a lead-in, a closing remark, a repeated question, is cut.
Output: 5:28
